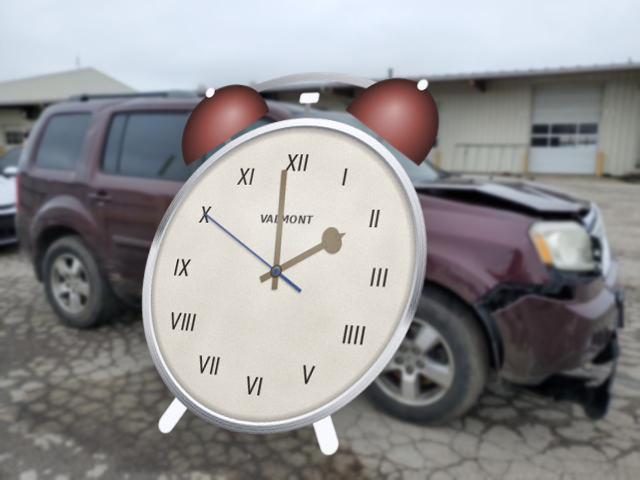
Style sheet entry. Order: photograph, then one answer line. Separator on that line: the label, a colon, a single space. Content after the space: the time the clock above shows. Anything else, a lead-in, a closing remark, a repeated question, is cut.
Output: 1:58:50
